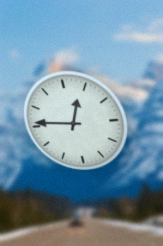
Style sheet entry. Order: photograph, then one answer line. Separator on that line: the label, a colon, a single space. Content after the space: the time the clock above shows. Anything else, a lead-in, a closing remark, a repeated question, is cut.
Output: 12:46
